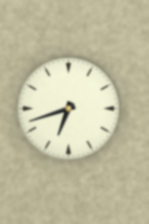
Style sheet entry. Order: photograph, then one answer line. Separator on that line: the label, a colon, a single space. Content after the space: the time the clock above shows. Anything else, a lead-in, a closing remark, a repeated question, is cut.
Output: 6:42
